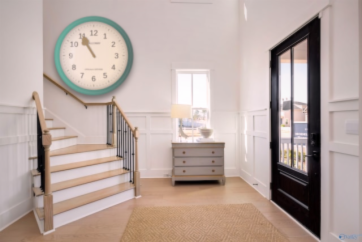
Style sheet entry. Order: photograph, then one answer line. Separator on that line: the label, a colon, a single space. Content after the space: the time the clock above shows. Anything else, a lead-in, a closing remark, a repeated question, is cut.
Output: 10:55
